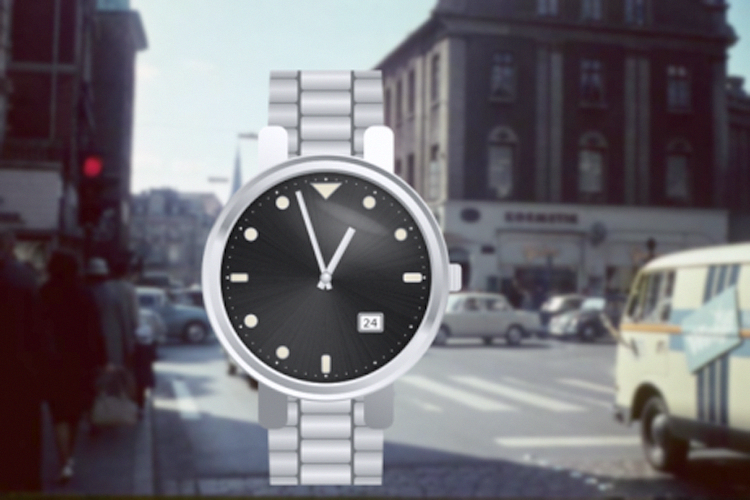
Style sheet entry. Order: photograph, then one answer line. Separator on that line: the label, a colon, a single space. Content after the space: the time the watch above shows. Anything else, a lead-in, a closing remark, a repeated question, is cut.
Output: 12:57
